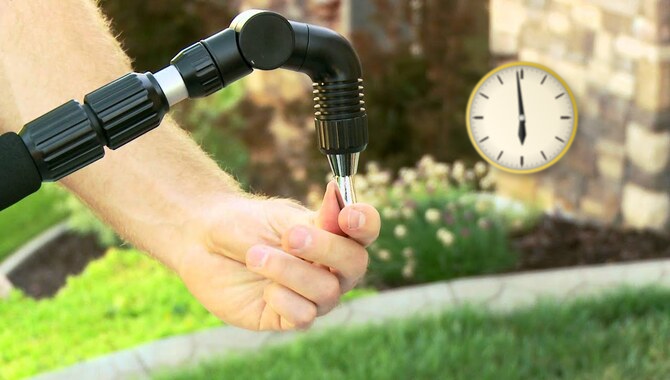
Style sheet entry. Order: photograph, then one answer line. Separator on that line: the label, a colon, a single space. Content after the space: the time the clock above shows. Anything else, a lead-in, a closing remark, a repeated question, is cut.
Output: 5:59
